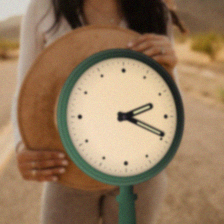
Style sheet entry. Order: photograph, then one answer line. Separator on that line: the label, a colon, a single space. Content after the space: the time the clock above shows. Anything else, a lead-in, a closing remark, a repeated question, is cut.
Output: 2:19
